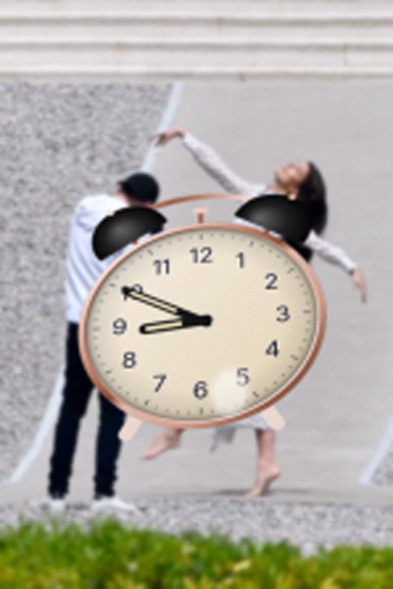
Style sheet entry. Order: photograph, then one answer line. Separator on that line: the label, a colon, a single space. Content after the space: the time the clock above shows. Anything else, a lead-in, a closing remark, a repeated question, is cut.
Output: 8:50
